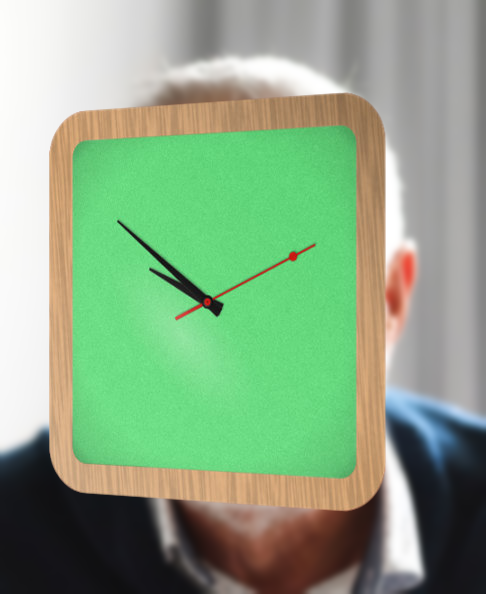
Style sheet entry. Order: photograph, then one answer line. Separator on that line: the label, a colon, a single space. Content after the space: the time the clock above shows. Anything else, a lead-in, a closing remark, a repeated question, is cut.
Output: 9:51:11
